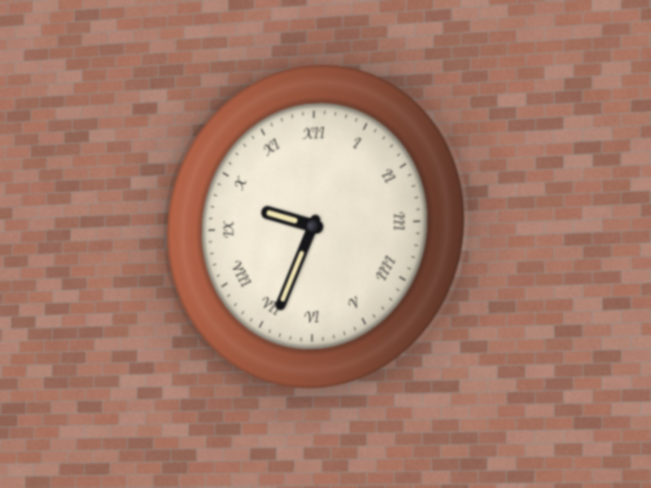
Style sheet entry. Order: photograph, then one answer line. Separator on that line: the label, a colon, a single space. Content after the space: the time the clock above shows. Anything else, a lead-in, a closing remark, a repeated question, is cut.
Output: 9:34
